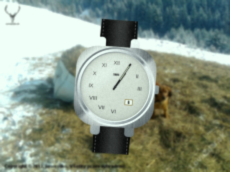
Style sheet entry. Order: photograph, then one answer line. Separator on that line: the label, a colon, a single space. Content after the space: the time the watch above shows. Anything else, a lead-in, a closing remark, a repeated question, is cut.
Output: 1:05
